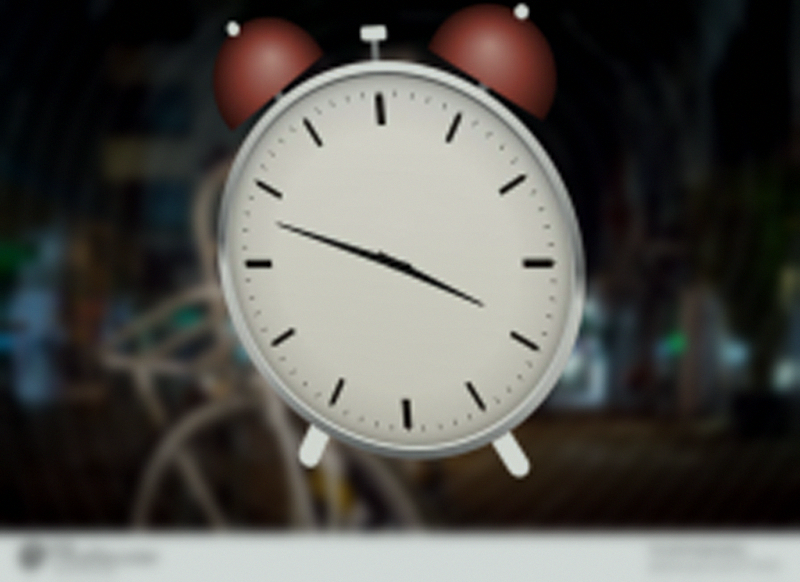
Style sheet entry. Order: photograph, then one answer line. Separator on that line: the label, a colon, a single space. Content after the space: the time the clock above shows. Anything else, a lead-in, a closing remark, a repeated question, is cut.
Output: 3:48
